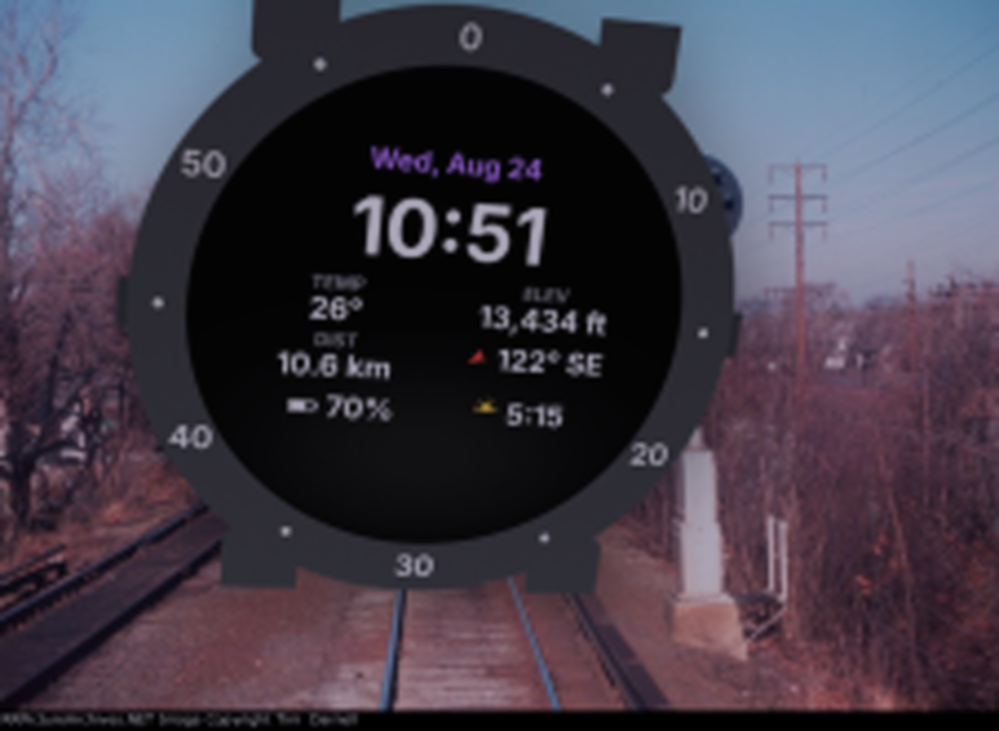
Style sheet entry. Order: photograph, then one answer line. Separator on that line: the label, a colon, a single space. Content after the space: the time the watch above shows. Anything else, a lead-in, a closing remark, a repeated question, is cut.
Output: 10:51
